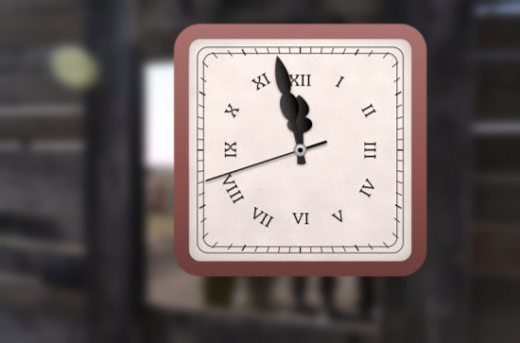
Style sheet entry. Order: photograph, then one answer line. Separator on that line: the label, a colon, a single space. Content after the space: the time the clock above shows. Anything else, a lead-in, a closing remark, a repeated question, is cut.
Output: 11:57:42
